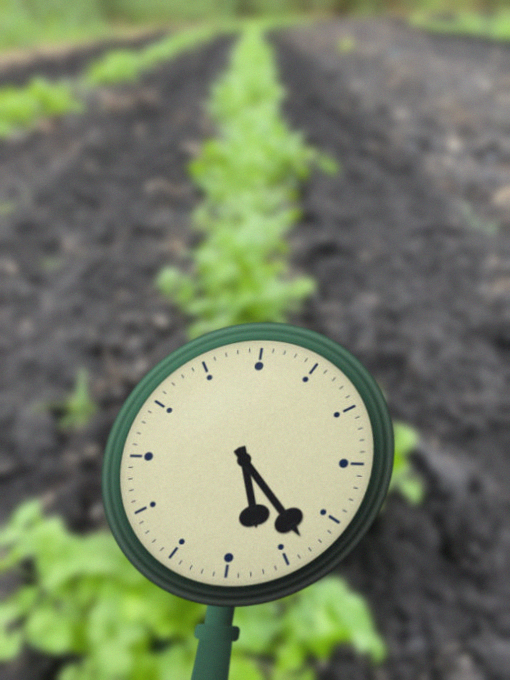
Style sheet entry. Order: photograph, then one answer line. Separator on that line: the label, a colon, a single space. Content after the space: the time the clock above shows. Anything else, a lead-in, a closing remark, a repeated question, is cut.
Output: 5:23
